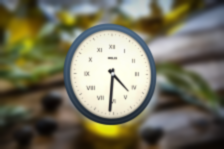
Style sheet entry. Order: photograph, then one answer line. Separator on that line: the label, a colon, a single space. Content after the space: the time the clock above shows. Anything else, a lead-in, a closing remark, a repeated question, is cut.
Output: 4:31
